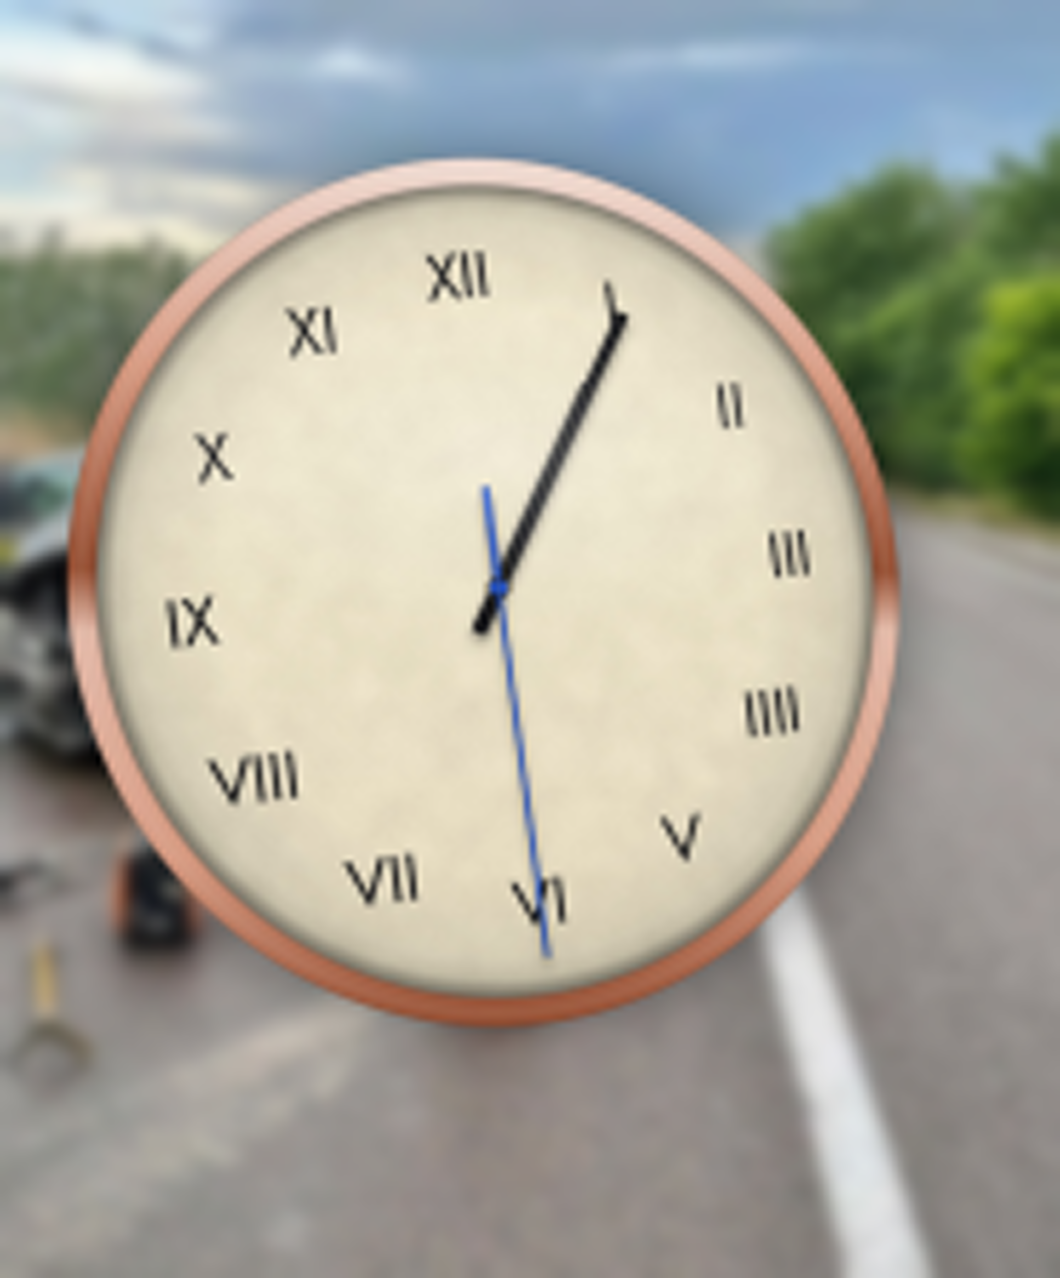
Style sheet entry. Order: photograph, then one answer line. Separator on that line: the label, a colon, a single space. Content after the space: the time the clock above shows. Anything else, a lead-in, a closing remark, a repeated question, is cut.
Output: 1:05:30
